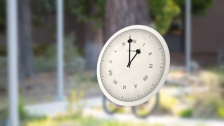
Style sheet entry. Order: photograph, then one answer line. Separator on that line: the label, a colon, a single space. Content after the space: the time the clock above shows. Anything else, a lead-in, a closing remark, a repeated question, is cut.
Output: 12:58
